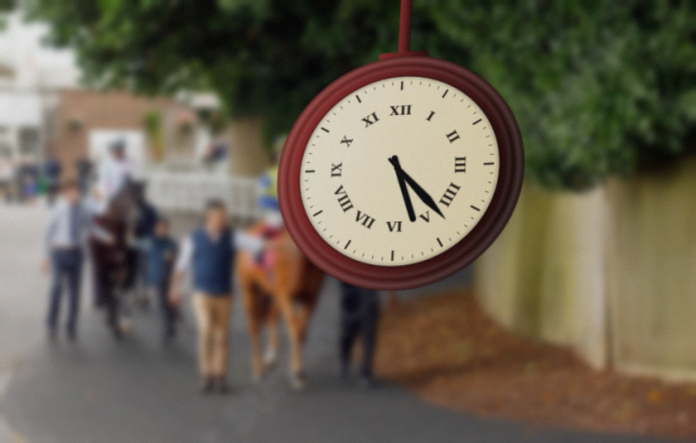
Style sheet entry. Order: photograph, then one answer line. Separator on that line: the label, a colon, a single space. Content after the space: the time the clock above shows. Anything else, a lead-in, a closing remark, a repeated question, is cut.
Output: 5:23
